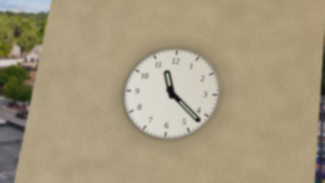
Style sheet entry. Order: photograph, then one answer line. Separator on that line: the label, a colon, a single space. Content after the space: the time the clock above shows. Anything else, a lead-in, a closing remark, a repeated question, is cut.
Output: 11:22
